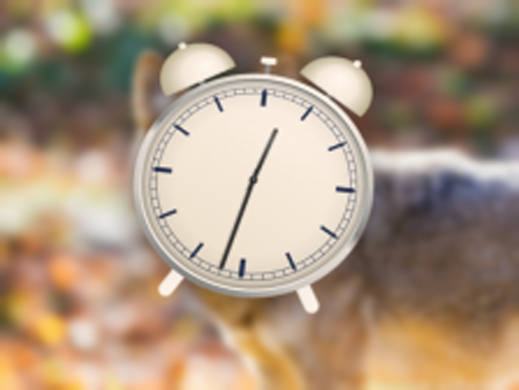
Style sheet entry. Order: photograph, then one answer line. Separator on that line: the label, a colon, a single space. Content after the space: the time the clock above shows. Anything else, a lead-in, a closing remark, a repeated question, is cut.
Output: 12:32
